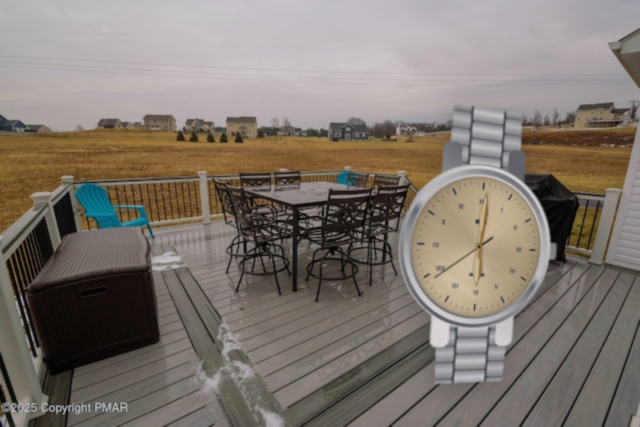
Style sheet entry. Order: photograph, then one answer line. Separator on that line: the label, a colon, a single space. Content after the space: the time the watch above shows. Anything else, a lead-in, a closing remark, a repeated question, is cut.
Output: 6:00:39
